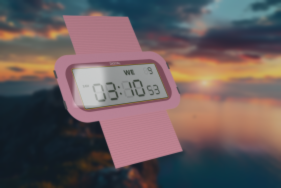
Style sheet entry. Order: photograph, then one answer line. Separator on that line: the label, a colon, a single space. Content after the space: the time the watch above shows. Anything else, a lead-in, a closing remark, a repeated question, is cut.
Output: 3:10:53
